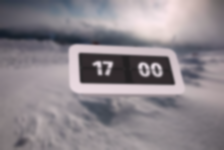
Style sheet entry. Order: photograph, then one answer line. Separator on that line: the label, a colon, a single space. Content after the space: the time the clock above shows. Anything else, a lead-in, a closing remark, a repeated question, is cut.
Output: 17:00
